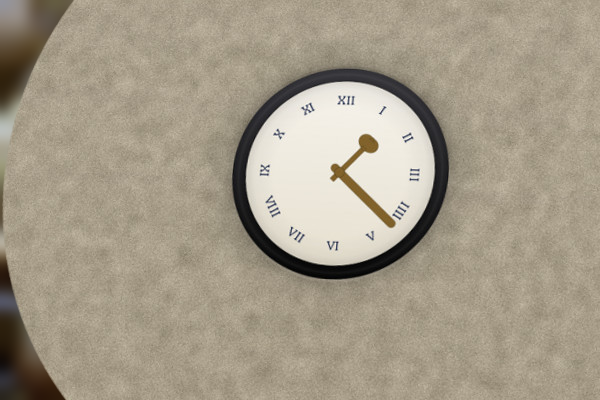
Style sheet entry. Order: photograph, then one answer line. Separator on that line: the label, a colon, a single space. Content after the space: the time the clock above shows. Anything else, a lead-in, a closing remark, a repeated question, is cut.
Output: 1:22
